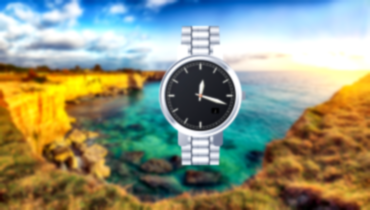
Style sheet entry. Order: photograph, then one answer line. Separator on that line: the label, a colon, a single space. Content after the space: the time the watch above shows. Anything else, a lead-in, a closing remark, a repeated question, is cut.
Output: 12:18
